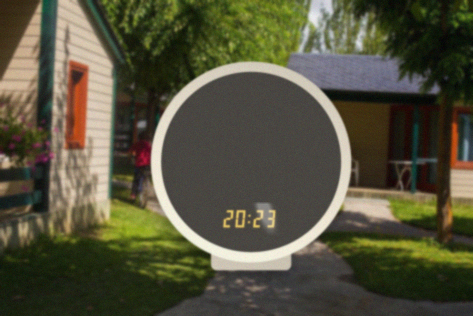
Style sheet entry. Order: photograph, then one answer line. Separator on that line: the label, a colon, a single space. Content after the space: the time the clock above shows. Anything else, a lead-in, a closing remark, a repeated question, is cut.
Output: 20:23
